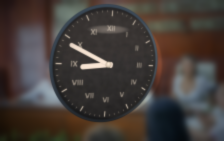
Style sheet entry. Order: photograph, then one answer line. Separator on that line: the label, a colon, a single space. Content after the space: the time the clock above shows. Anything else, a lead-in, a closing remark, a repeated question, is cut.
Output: 8:49
